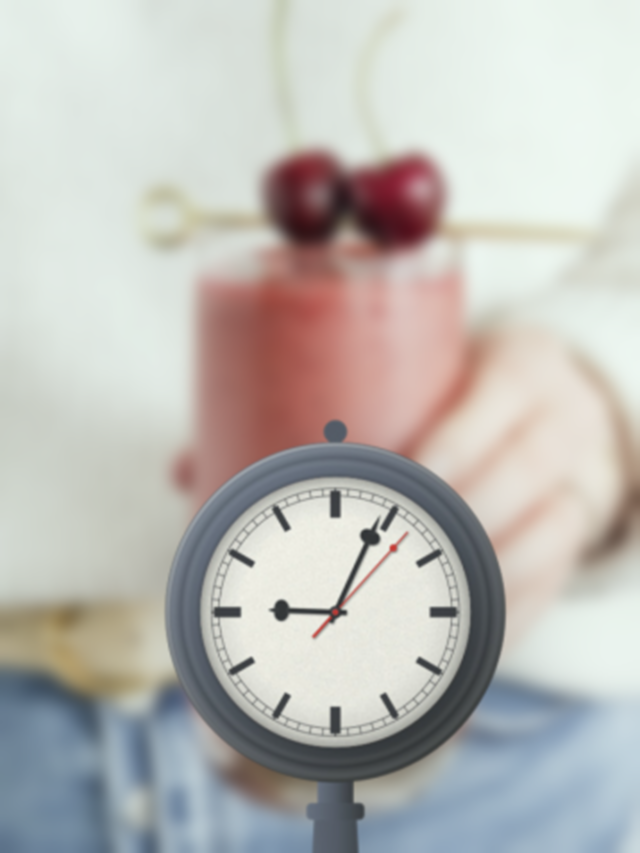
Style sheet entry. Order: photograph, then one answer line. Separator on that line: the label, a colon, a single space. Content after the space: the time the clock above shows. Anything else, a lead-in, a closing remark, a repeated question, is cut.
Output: 9:04:07
